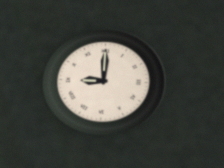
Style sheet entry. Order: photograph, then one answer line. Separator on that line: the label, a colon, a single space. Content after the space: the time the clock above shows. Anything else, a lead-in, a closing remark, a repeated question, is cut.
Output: 9:00
